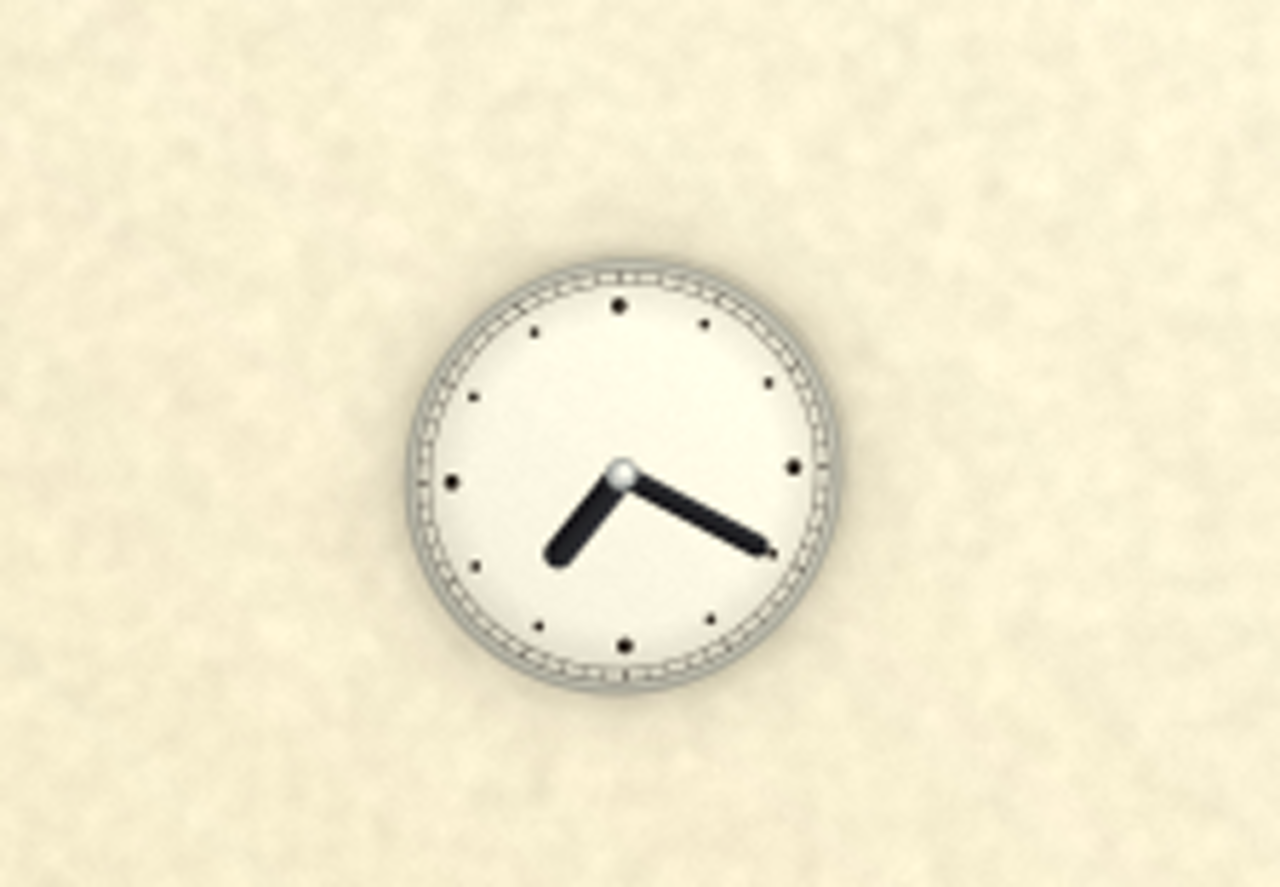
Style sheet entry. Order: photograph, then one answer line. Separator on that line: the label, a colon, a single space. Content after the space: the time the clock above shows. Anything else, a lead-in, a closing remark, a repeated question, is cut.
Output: 7:20
